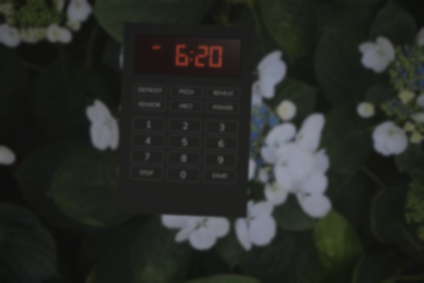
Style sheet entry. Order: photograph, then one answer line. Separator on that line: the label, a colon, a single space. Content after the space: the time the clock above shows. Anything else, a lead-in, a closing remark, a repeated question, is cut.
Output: 6:20
